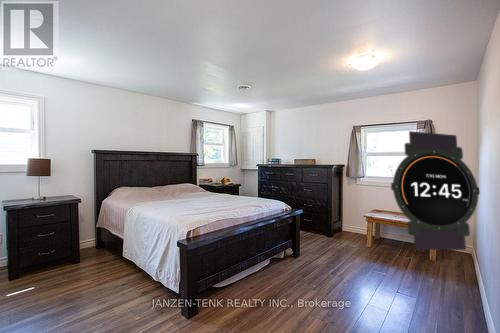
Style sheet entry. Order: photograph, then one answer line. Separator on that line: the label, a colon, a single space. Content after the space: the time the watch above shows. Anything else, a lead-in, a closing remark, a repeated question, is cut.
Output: 12:45
